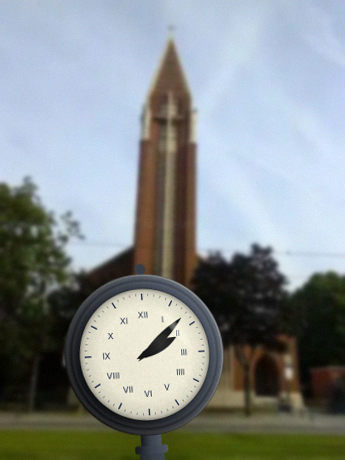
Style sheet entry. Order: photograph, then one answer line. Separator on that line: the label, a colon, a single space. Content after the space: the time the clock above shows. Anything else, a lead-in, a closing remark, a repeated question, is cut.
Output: 2:08
